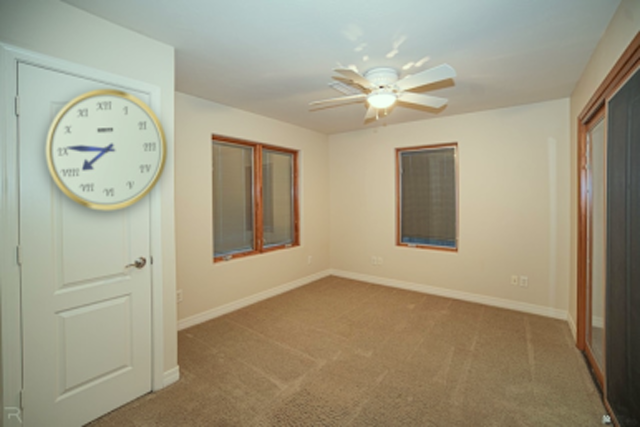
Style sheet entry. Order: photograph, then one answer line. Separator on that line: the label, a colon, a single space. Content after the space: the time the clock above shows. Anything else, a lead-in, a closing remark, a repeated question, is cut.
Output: 7:46
